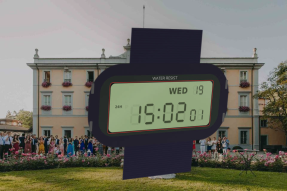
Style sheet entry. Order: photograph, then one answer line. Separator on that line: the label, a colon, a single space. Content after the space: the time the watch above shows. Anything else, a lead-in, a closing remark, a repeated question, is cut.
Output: 15:02:01
